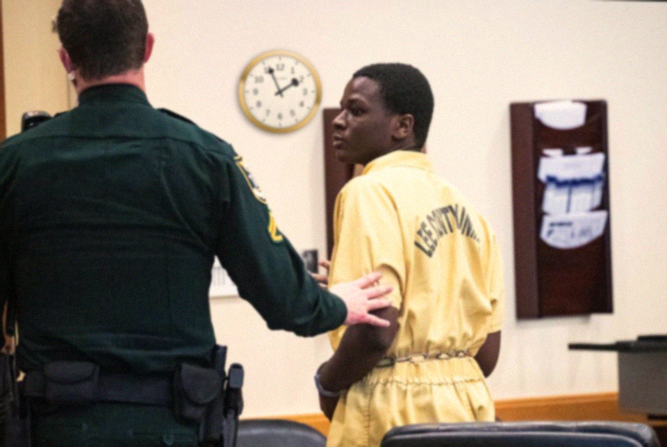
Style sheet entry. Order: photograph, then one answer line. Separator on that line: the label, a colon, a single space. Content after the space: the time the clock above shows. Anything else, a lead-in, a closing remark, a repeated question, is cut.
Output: 1:56
